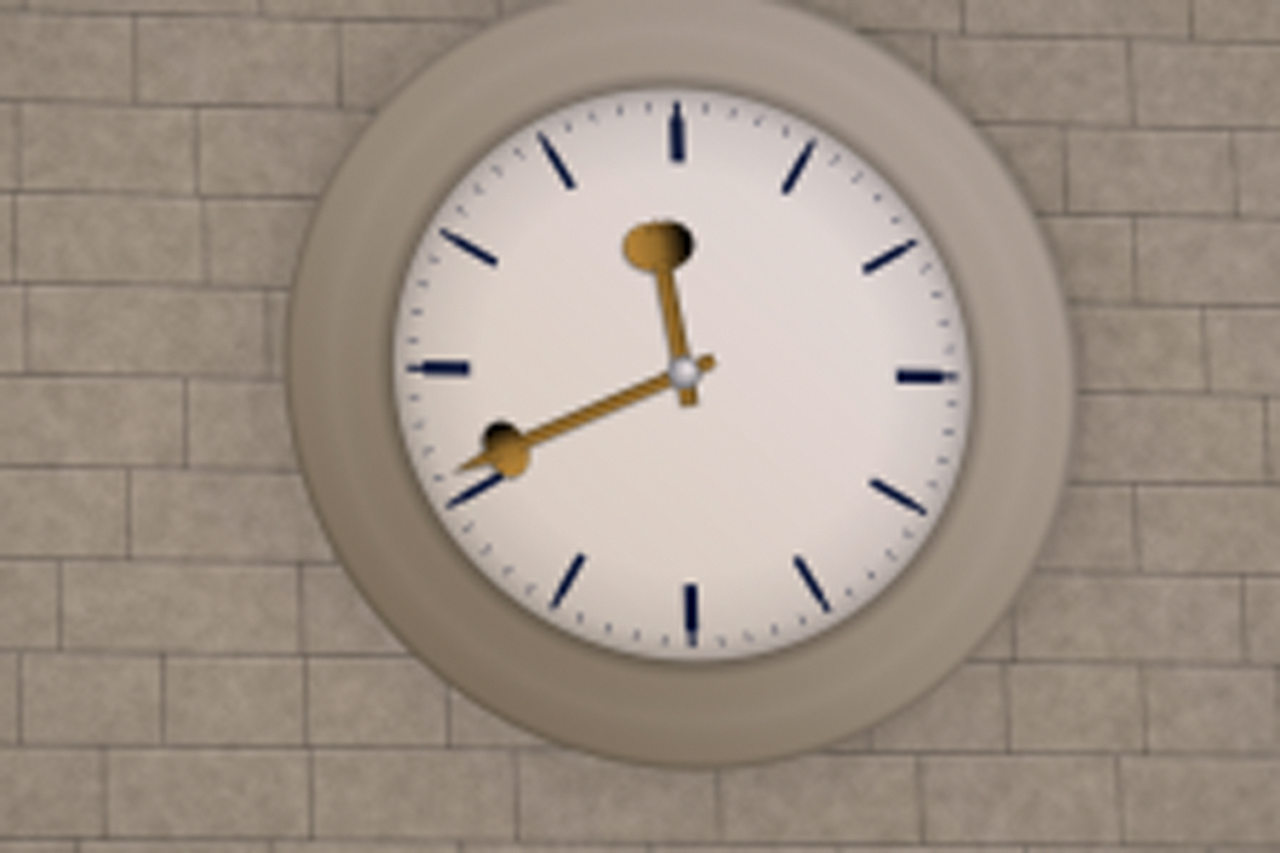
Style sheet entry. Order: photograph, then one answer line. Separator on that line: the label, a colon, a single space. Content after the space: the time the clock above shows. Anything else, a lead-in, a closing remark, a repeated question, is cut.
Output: 11:41
